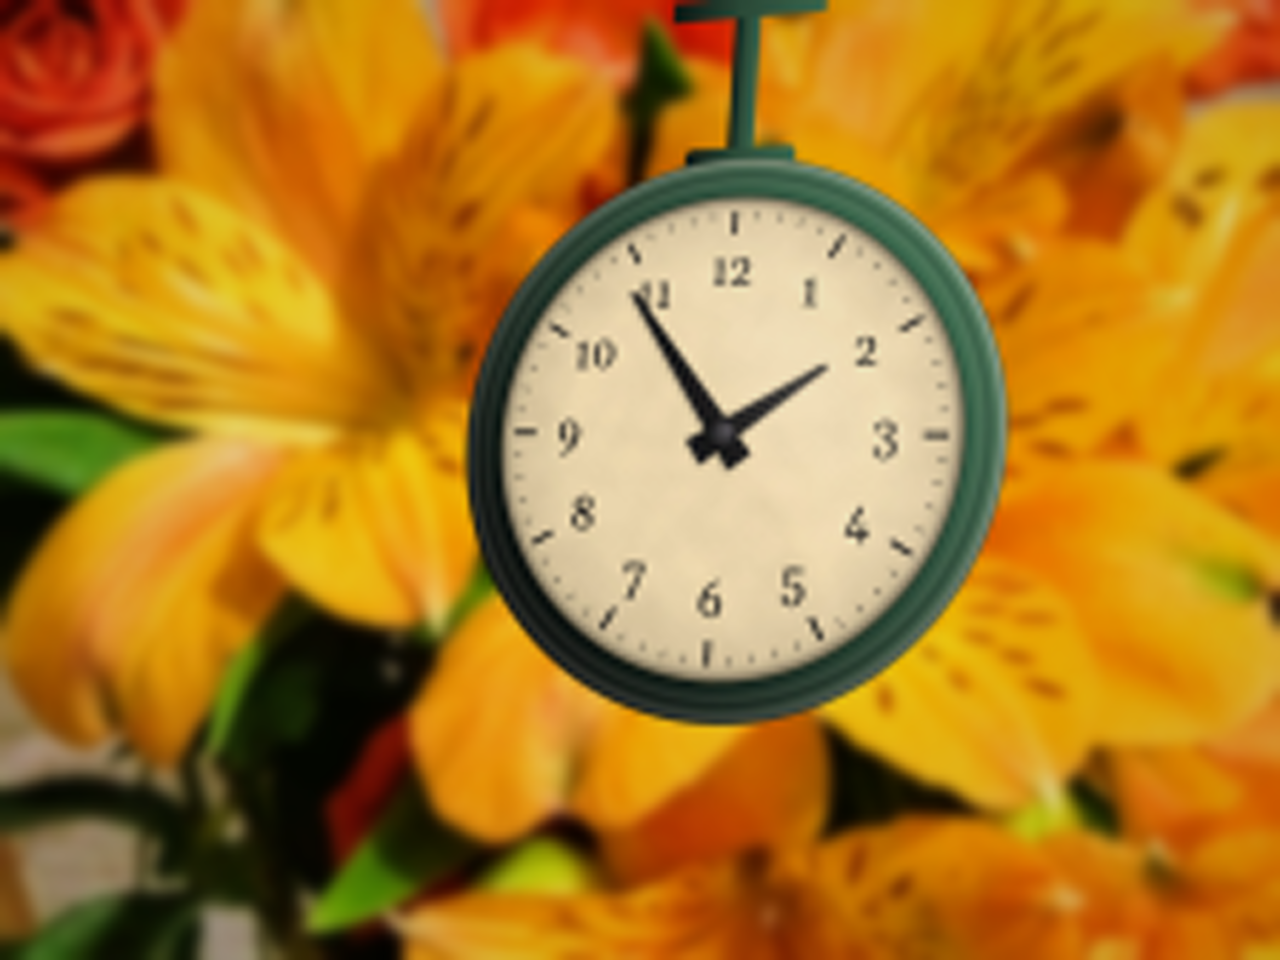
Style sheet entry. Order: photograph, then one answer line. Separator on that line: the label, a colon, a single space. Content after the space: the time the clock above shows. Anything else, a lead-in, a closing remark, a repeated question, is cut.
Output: 1:54
